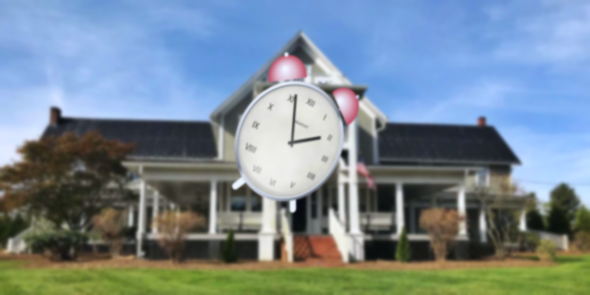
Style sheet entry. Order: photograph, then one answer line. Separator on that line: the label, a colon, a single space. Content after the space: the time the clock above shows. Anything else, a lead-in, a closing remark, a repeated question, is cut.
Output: 1:56
